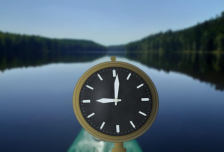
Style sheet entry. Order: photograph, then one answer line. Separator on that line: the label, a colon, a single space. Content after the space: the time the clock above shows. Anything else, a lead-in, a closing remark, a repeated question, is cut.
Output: 9:01
